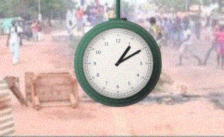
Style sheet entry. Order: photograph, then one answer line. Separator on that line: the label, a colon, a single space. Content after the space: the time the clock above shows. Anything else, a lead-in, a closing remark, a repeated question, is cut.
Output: 1:10
